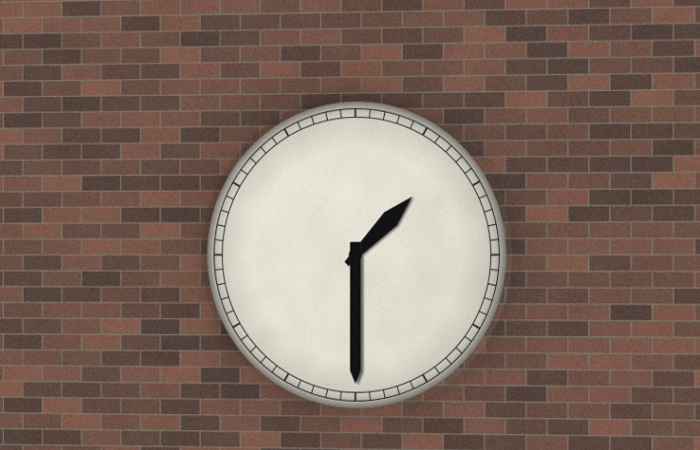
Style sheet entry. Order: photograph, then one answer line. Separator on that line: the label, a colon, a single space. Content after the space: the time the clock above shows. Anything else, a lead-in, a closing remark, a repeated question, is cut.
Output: 1:30
